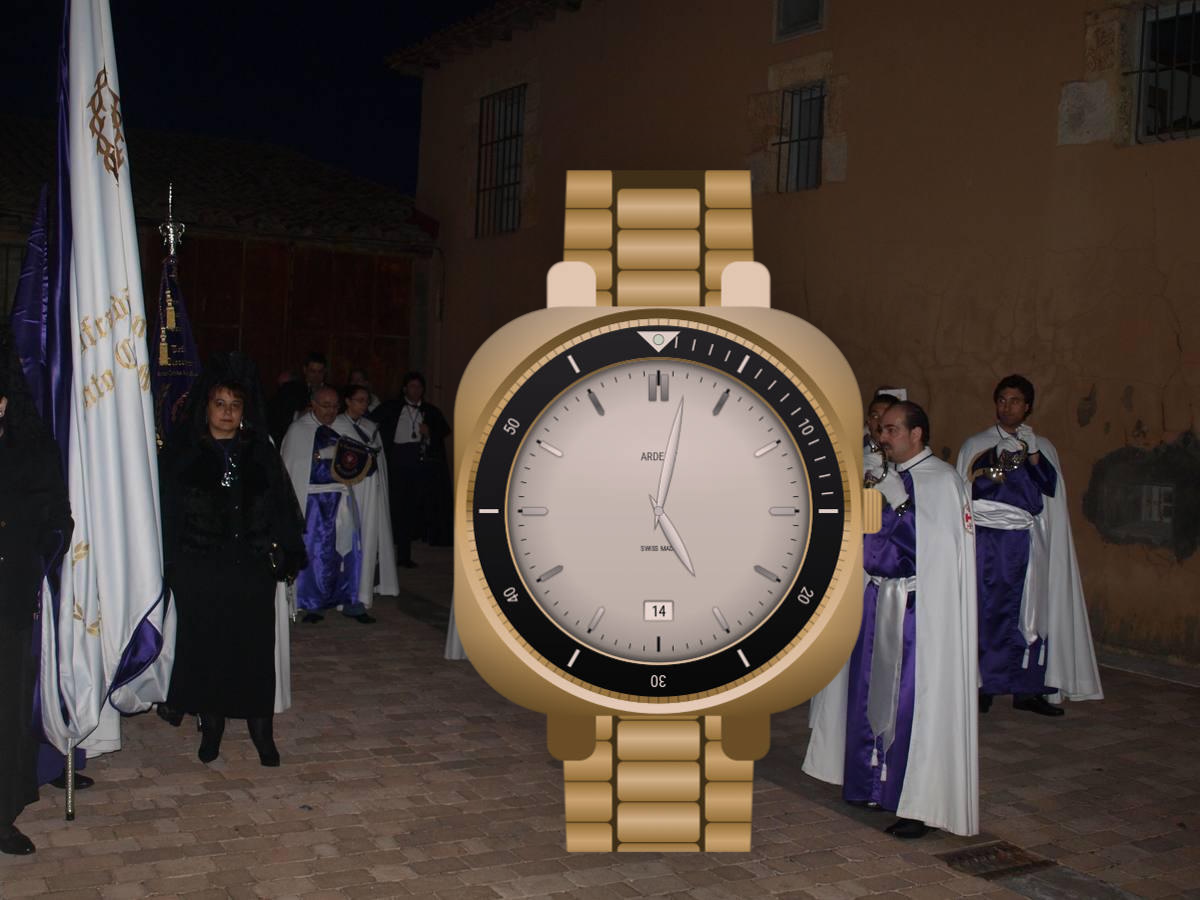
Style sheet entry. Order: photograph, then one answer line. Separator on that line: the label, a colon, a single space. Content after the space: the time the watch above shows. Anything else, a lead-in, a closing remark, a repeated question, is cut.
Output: 5:02
